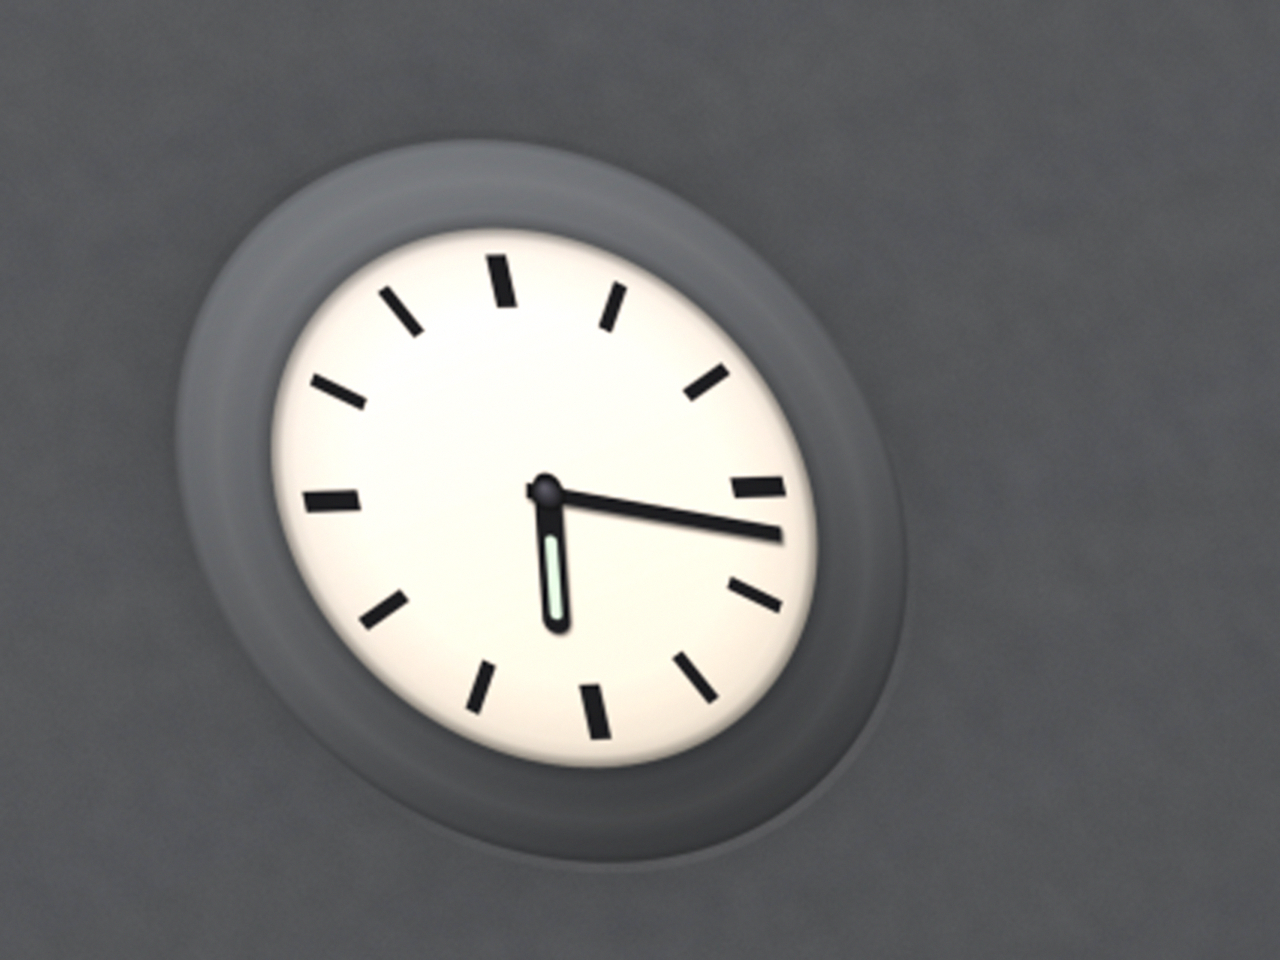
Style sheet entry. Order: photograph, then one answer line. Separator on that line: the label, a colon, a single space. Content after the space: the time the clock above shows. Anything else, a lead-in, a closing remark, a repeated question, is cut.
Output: 6:17
